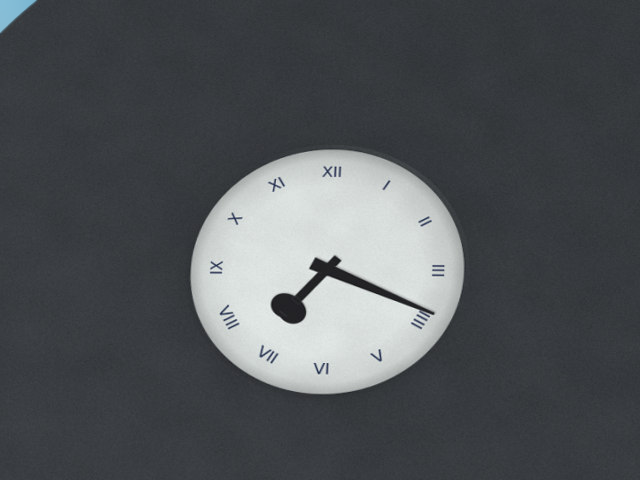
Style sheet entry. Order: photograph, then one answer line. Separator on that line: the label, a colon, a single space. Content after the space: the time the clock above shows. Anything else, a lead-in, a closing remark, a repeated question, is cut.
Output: 7:19
